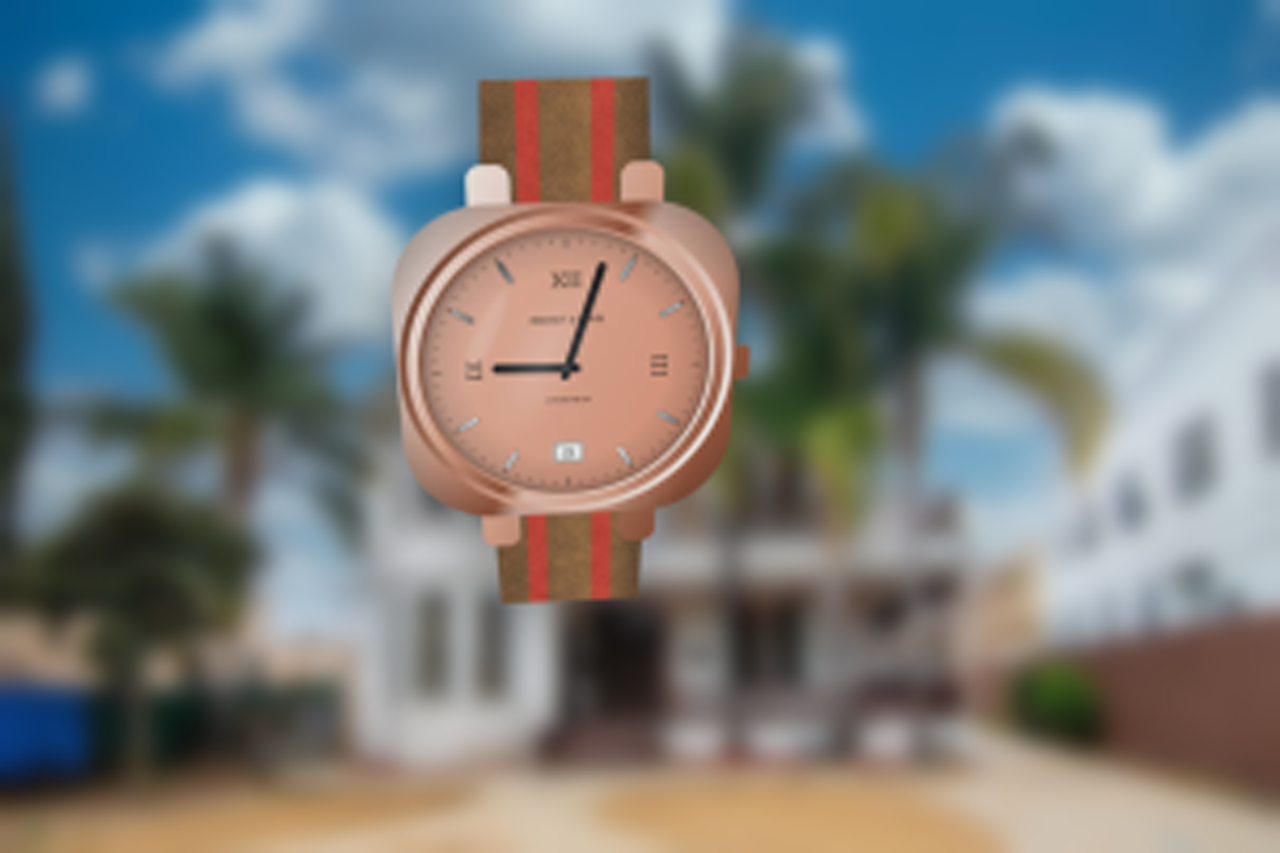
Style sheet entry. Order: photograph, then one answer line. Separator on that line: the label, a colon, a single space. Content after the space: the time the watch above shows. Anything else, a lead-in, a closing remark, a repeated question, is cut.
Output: 9:03
